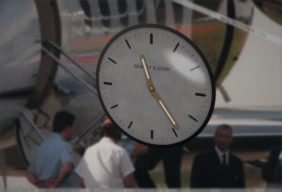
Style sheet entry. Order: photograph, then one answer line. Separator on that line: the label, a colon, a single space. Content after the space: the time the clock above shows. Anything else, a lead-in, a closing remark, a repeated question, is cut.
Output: 11:24
